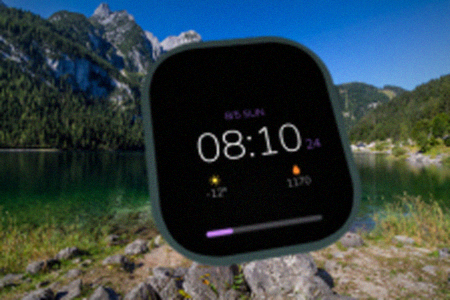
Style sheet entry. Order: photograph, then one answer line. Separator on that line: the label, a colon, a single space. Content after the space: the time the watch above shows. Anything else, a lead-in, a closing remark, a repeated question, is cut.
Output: 8:10
